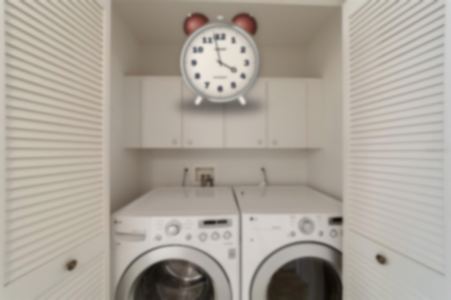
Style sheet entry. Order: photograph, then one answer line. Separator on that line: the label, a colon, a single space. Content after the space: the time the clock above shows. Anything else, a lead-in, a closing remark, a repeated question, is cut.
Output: 3:58
